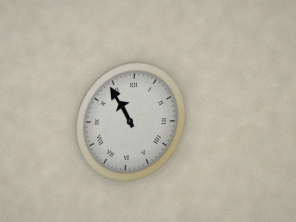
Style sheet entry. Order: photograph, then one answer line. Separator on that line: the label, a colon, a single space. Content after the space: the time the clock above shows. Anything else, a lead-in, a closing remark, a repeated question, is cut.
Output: 10:54
